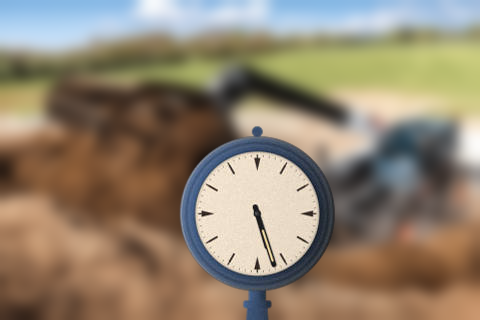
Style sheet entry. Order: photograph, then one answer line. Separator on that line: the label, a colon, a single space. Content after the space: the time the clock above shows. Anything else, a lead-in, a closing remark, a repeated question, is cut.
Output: 5:27
